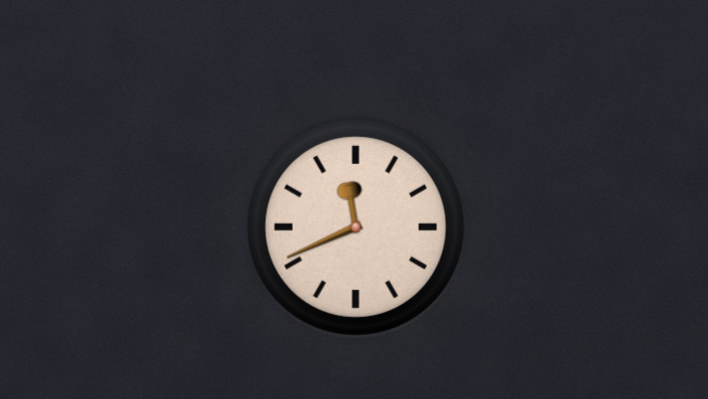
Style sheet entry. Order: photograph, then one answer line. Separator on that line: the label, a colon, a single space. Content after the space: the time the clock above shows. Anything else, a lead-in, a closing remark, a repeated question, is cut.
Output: 11:41
